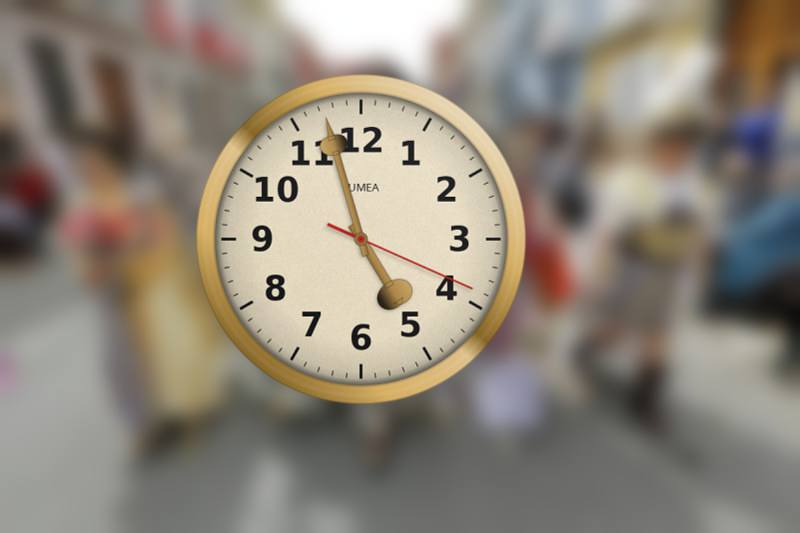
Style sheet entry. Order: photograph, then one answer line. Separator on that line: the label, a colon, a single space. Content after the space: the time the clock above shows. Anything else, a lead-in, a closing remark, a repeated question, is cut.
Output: 4:57:19
